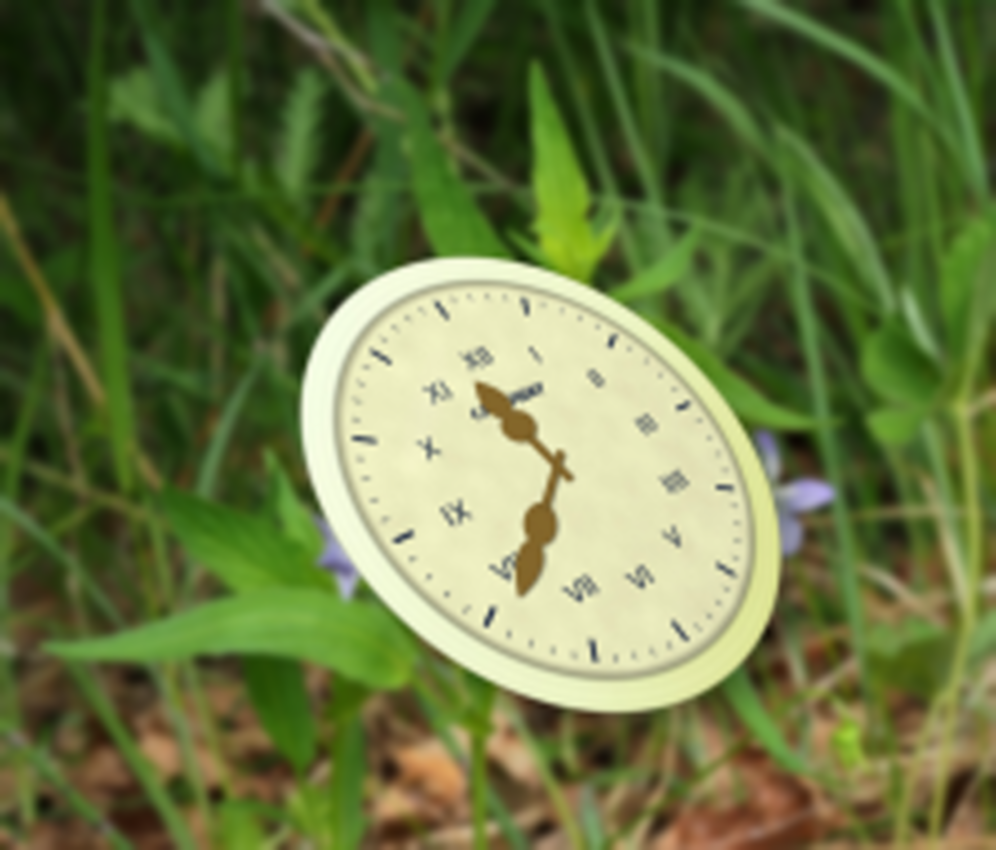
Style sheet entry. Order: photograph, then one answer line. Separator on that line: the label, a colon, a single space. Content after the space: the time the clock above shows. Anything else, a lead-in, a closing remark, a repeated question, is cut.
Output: 11:39
